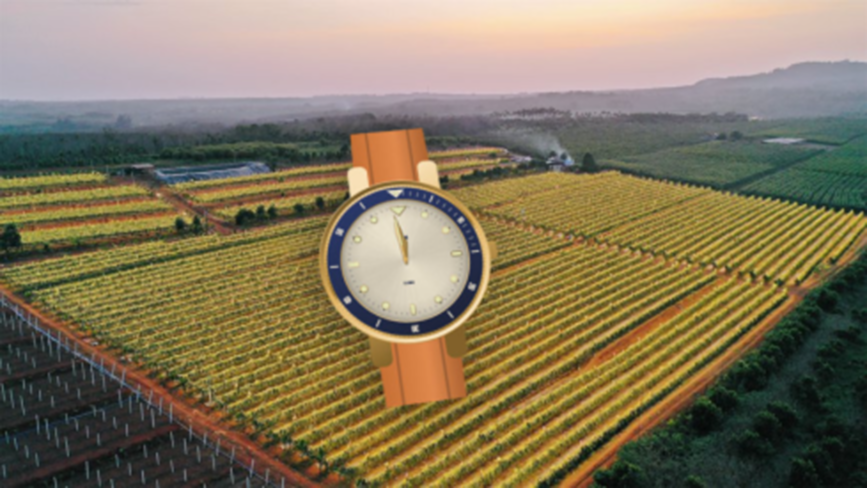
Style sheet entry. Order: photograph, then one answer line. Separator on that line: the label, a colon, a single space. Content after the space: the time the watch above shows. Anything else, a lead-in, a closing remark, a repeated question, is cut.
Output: 11:59
